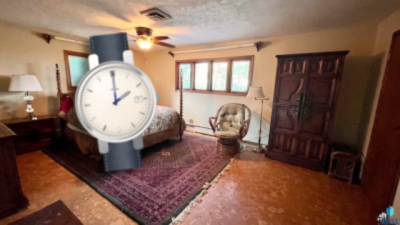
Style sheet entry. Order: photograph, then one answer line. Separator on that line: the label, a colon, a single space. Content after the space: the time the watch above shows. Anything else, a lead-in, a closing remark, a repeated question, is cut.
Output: 2:00
